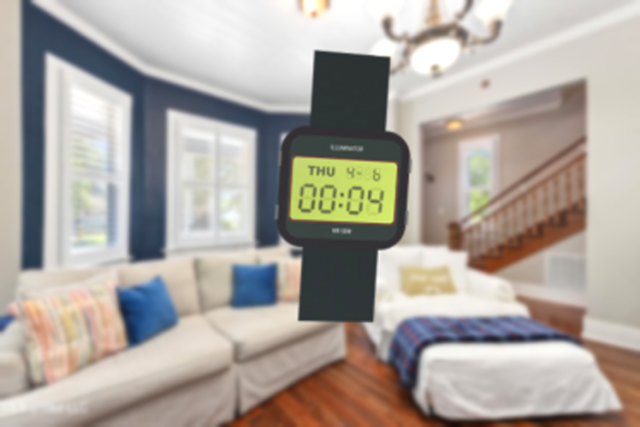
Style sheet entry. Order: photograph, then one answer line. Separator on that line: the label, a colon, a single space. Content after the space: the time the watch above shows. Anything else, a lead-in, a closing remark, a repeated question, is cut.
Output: 0:04
